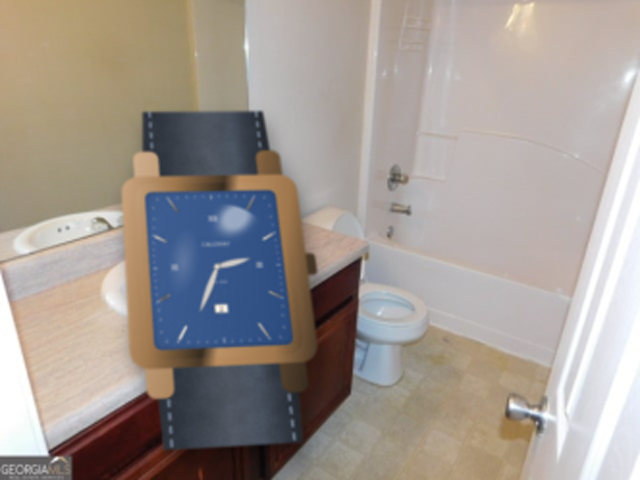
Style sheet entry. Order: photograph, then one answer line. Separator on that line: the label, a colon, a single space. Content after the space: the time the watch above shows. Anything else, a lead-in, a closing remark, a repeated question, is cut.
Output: 2:34
